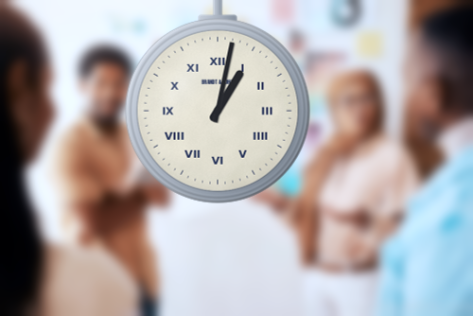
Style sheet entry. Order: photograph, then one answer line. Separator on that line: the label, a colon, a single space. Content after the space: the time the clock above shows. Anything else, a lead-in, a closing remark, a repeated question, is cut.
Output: 1:02
